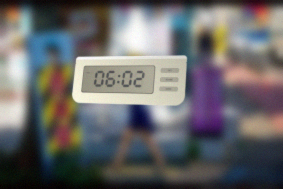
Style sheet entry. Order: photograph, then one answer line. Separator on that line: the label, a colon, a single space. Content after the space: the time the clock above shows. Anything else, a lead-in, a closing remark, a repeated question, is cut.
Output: 6:02
